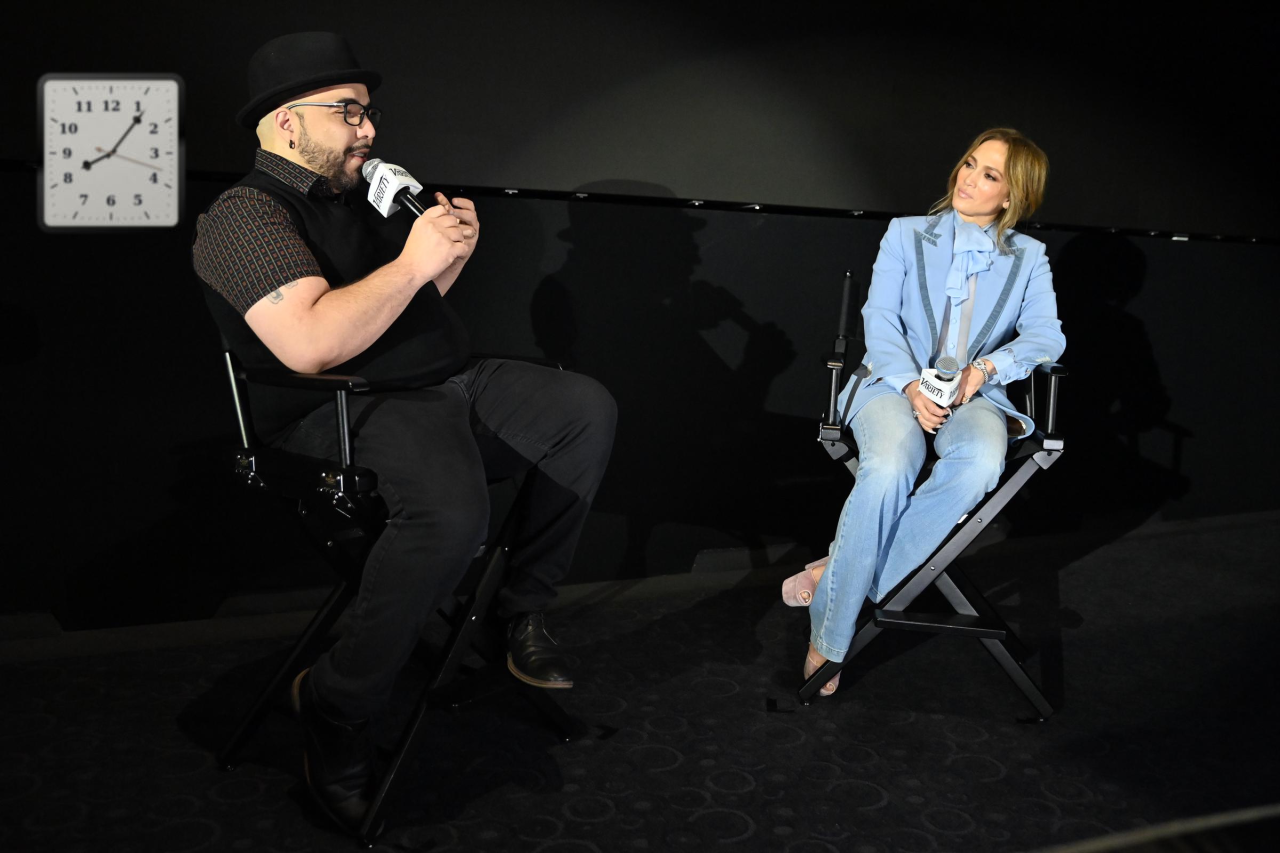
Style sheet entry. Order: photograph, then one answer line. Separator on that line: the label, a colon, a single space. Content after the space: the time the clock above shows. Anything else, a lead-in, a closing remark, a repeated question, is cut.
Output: 8:06:18
